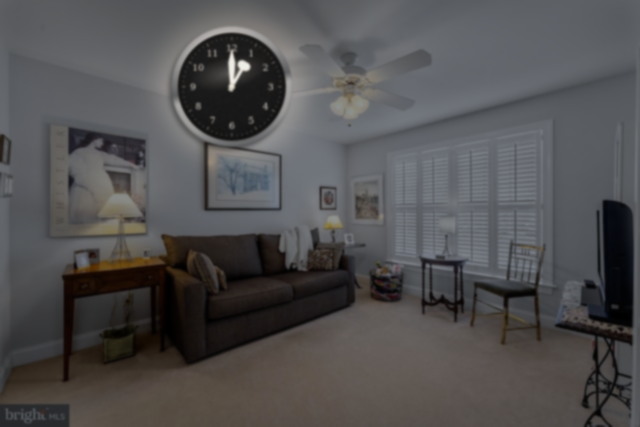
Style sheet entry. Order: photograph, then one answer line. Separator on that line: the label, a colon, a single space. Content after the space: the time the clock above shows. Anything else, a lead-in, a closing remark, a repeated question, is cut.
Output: 1:00
